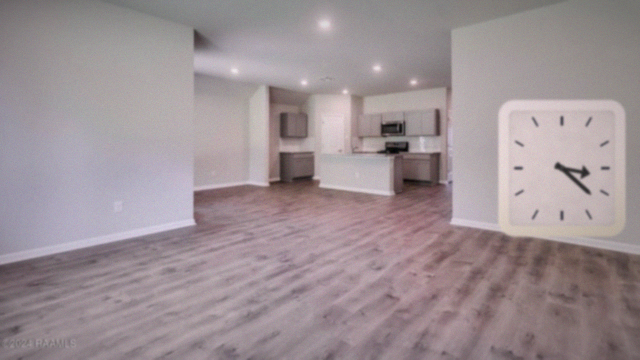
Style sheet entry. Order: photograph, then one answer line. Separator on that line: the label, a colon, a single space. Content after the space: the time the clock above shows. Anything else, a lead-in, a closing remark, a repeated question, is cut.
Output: 3:22
